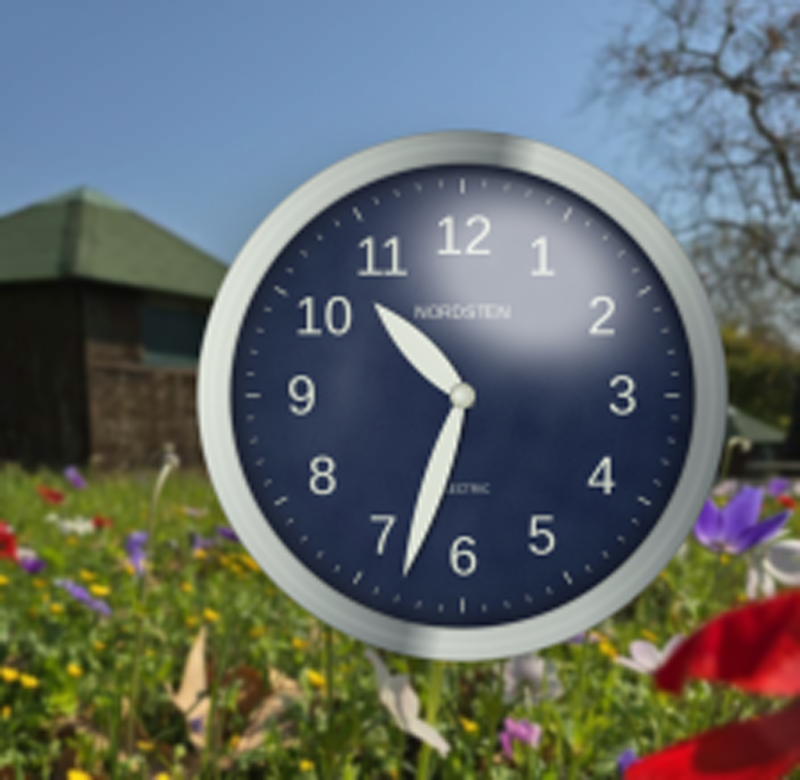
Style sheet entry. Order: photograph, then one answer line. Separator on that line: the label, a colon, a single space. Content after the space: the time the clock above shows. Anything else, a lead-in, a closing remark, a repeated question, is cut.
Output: 10:33
